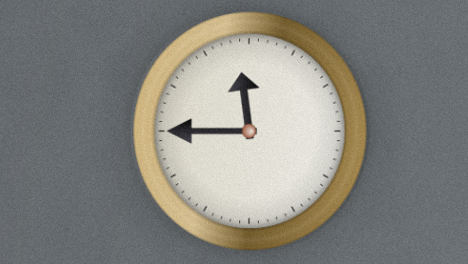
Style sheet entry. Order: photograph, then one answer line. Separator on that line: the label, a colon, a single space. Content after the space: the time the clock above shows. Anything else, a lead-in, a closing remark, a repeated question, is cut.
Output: 11:45
